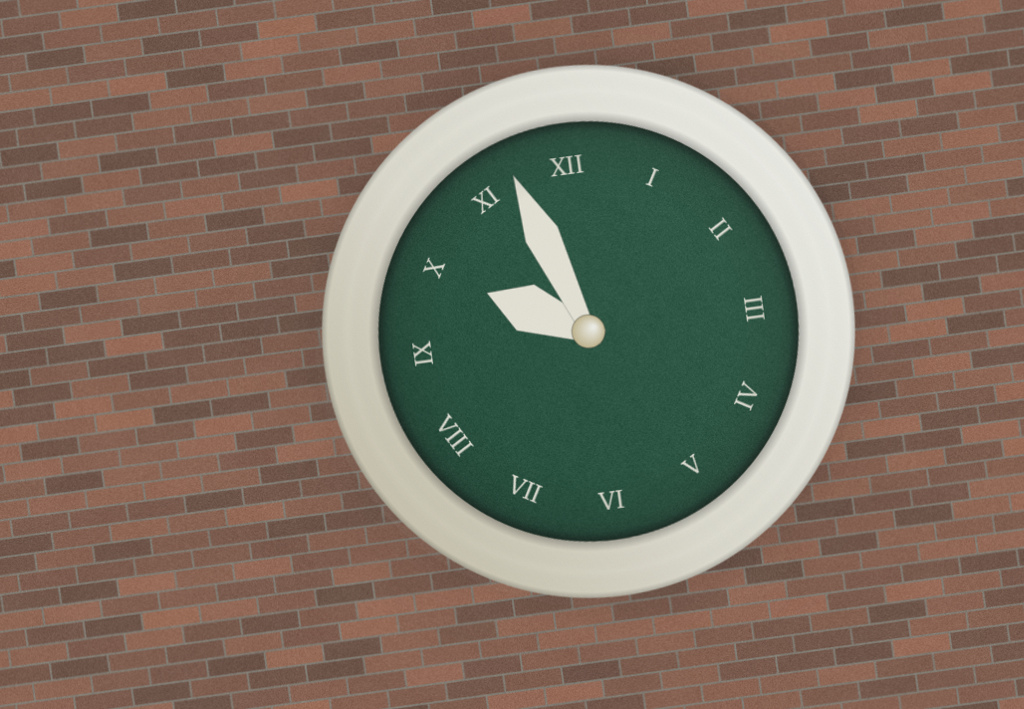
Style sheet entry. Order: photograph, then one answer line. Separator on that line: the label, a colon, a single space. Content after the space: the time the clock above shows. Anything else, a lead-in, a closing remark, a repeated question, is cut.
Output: 9:57
